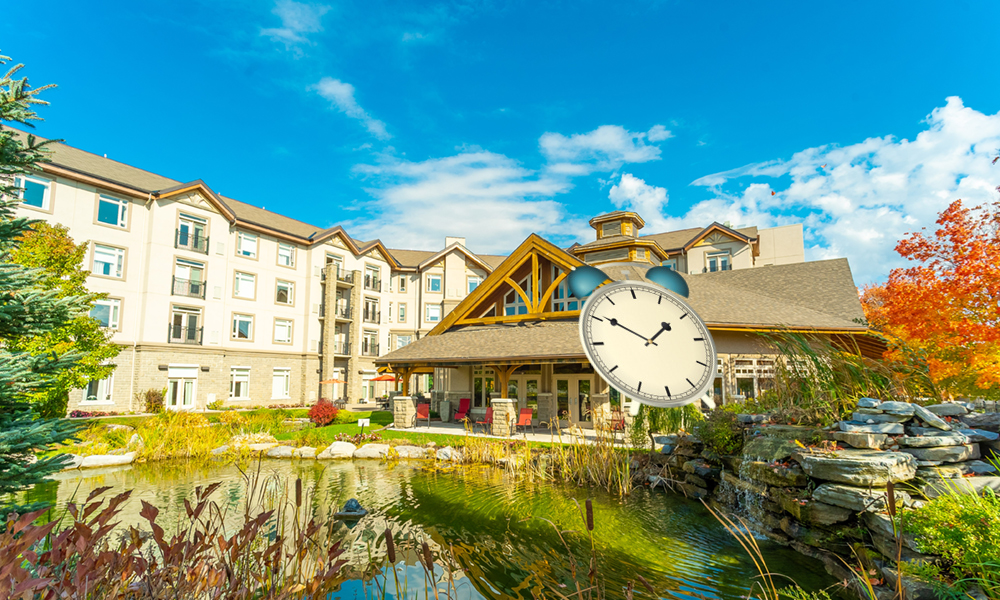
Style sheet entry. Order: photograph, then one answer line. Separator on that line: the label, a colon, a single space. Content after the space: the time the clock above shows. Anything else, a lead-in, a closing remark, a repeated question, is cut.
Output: 1:51
